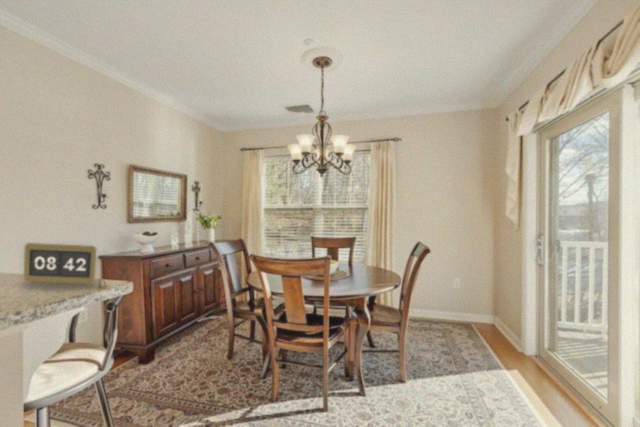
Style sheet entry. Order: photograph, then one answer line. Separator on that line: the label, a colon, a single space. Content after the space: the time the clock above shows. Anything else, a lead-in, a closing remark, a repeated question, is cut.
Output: 8:42
